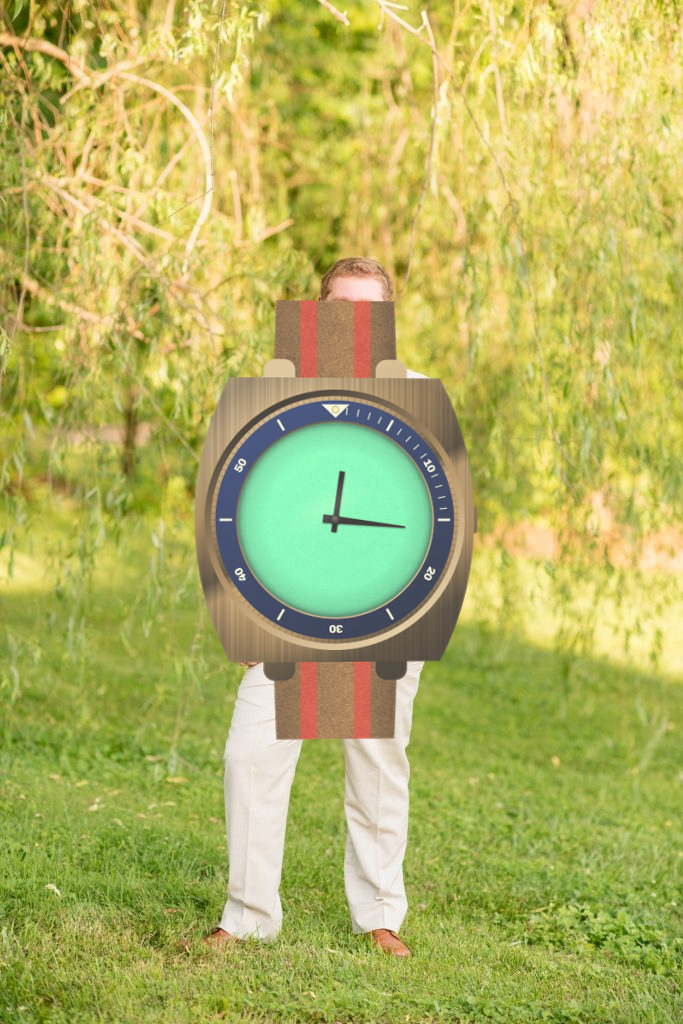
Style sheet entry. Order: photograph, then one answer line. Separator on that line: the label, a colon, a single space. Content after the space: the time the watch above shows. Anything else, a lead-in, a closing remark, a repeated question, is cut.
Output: 12:16
